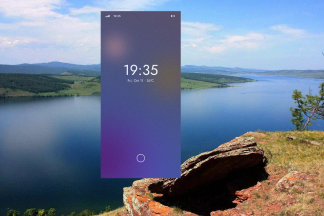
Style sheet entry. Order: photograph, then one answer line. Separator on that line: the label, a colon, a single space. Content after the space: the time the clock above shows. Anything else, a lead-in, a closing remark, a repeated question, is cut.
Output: 19:35
